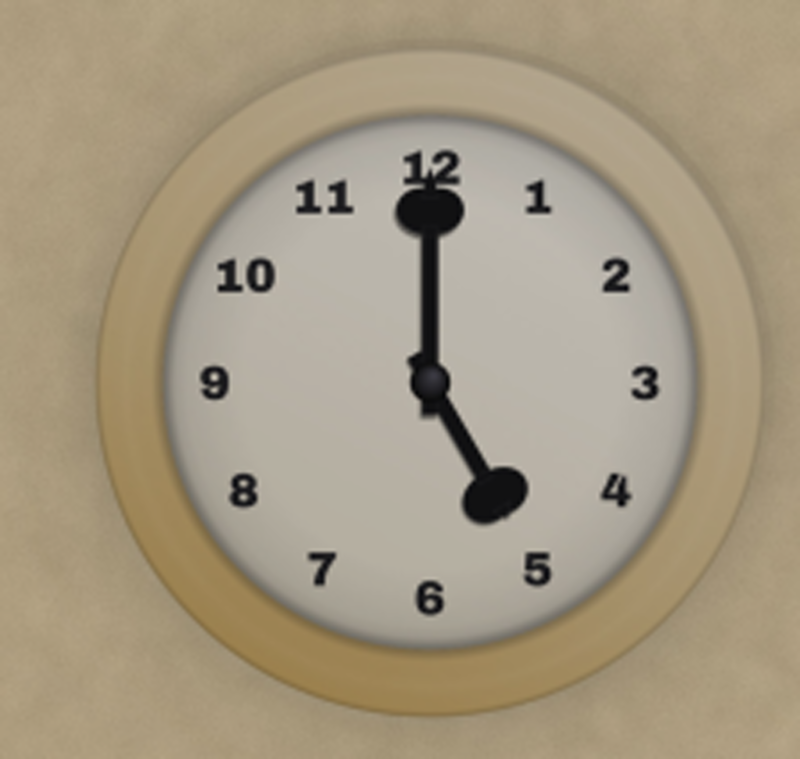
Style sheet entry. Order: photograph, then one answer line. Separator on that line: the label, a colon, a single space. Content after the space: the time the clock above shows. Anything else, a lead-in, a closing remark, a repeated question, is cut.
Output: 5:00
